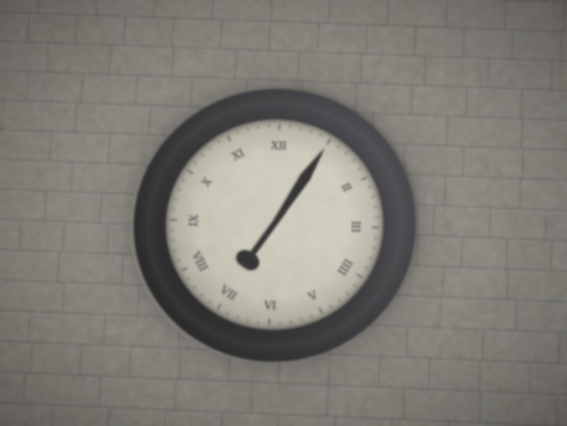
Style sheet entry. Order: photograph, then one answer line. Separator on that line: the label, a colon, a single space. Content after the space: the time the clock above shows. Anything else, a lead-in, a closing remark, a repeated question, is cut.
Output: 7:05
